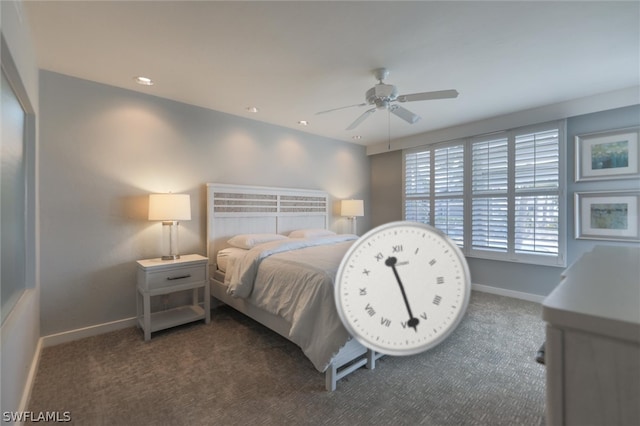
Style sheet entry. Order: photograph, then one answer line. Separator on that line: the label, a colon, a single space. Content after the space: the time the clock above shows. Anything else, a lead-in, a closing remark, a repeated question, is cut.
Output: 11:28
